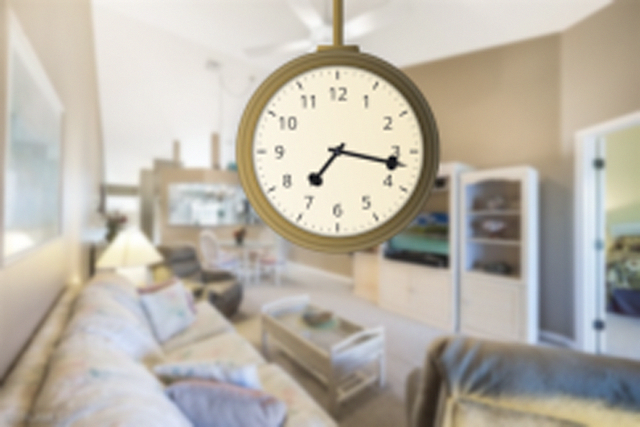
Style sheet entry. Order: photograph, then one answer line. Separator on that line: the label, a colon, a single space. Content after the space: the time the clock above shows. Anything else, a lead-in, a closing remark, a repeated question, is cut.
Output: 7:17
